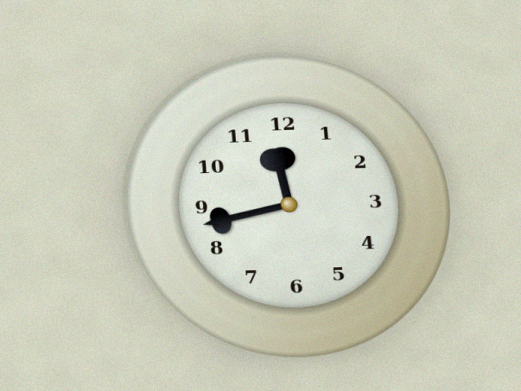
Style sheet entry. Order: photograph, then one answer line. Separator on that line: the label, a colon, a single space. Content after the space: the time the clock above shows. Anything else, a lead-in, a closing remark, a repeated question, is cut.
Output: 11:43
